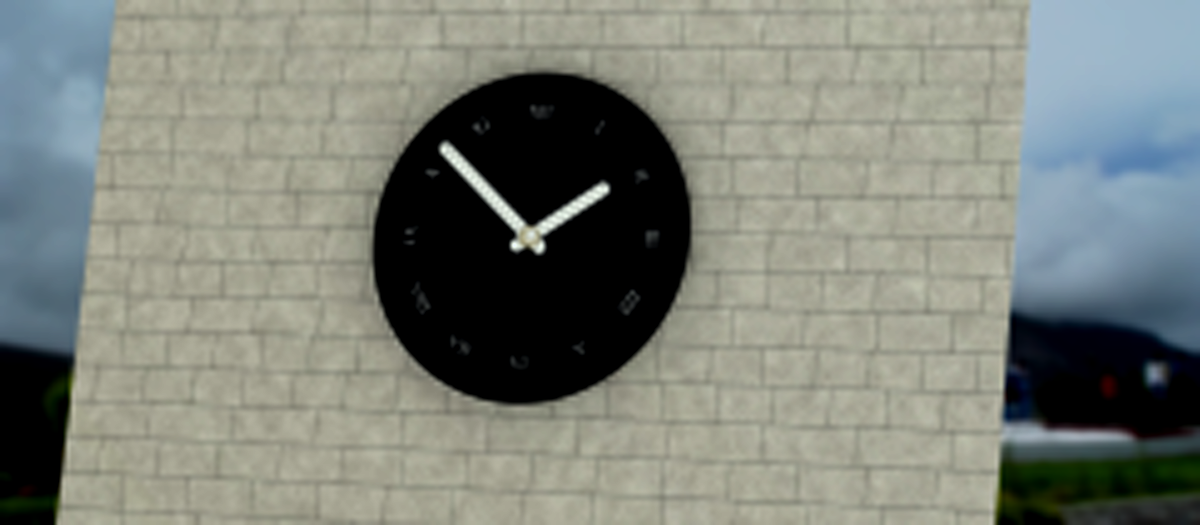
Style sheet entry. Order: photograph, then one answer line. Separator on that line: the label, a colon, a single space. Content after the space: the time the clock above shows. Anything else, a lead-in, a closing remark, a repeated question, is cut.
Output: 1:52
